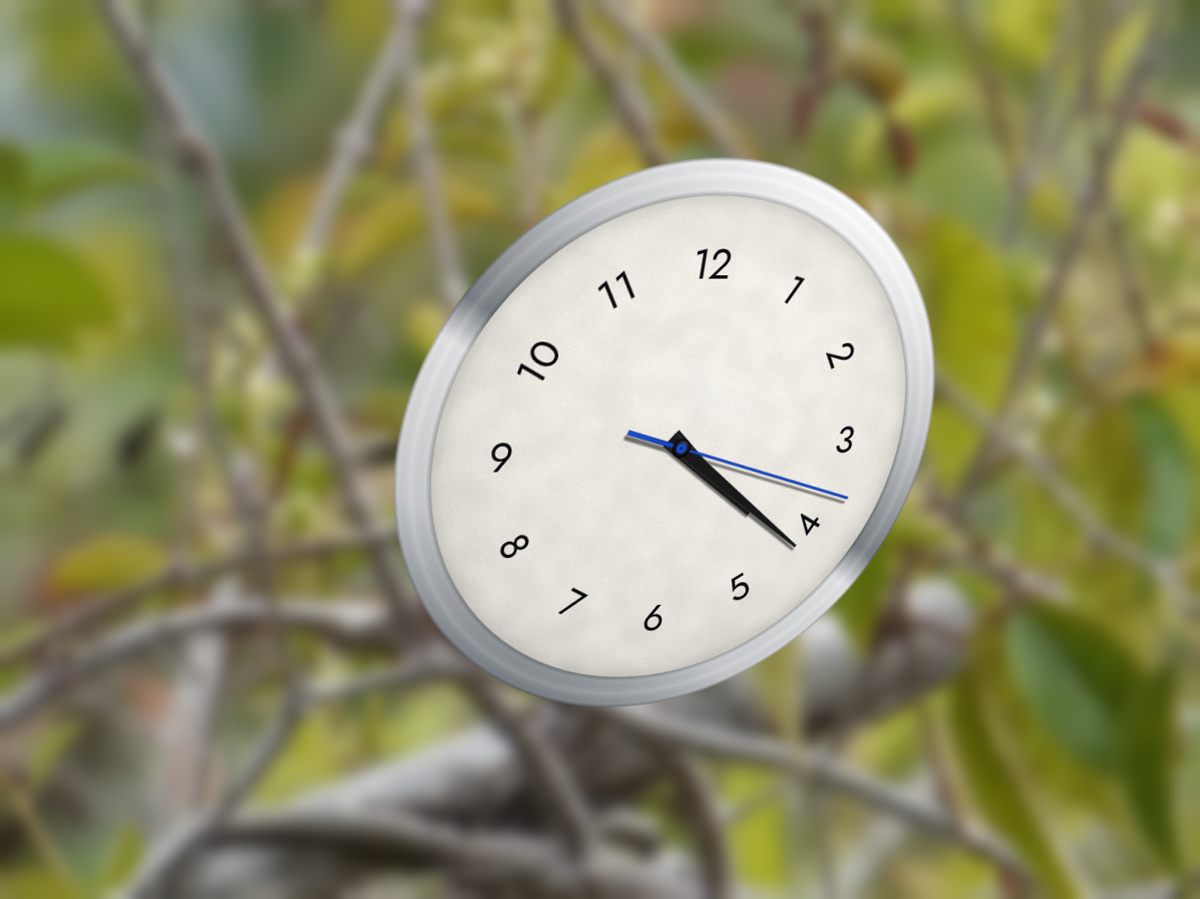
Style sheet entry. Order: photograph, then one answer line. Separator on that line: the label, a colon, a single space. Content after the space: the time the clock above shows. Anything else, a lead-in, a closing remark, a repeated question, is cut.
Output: 4:21:18
